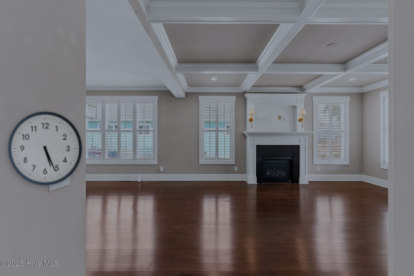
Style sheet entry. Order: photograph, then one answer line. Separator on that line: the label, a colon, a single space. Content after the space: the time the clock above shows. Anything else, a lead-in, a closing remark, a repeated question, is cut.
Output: 5:26
